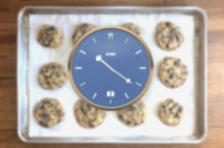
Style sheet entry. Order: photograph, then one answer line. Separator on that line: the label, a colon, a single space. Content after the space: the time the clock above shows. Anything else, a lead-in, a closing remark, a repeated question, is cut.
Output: 10:21
